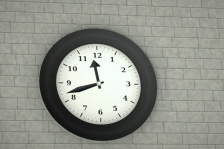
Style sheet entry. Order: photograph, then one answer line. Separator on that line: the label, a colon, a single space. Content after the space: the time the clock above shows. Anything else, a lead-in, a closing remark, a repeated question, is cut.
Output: 11:42
